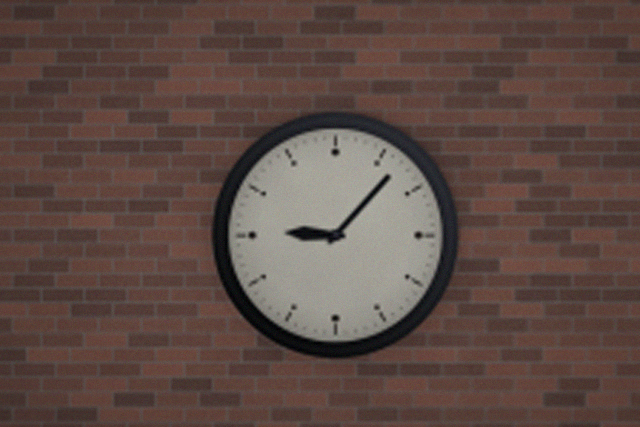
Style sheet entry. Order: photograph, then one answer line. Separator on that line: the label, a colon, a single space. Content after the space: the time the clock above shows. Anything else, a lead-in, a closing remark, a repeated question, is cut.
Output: 9:07
